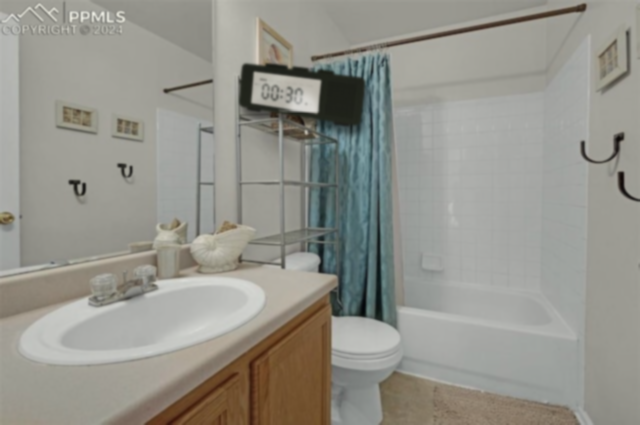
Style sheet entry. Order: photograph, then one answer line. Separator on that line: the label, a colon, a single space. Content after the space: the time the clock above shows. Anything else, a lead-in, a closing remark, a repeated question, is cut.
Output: 0:30
